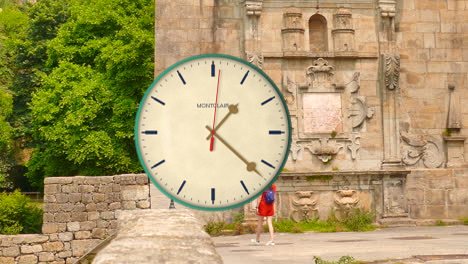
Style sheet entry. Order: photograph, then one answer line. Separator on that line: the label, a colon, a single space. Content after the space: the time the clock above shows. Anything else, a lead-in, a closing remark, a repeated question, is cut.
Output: 1:22:01
